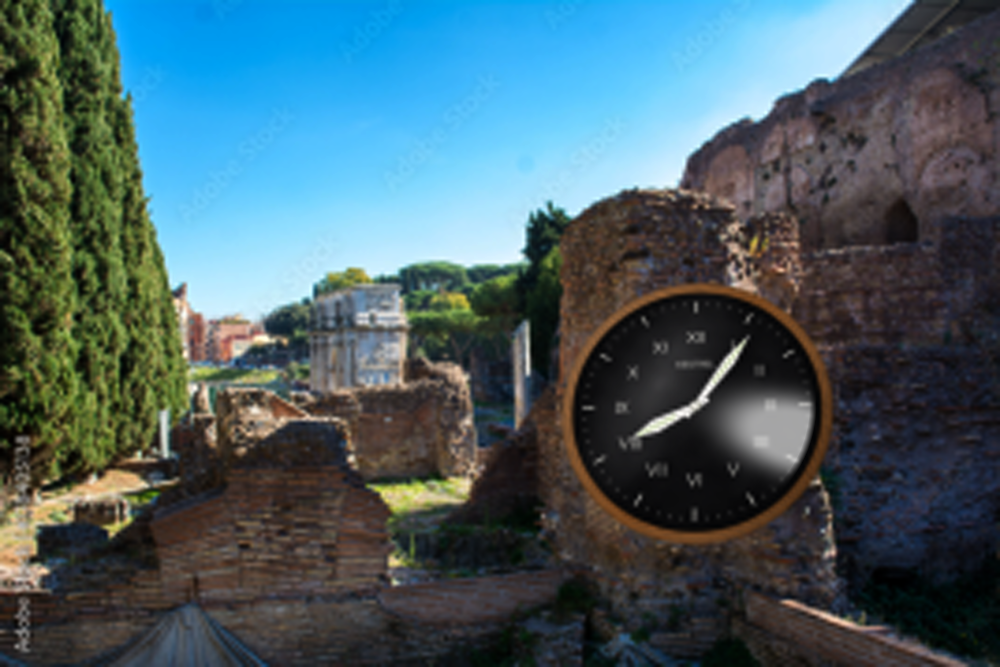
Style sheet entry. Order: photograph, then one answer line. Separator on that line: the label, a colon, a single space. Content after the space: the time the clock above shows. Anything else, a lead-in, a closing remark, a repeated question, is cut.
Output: 8:06
